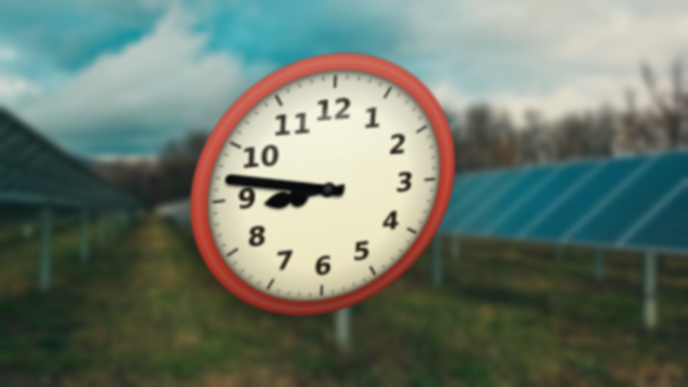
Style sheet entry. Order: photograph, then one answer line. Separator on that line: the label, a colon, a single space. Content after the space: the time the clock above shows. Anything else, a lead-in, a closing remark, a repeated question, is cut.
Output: 8:47
